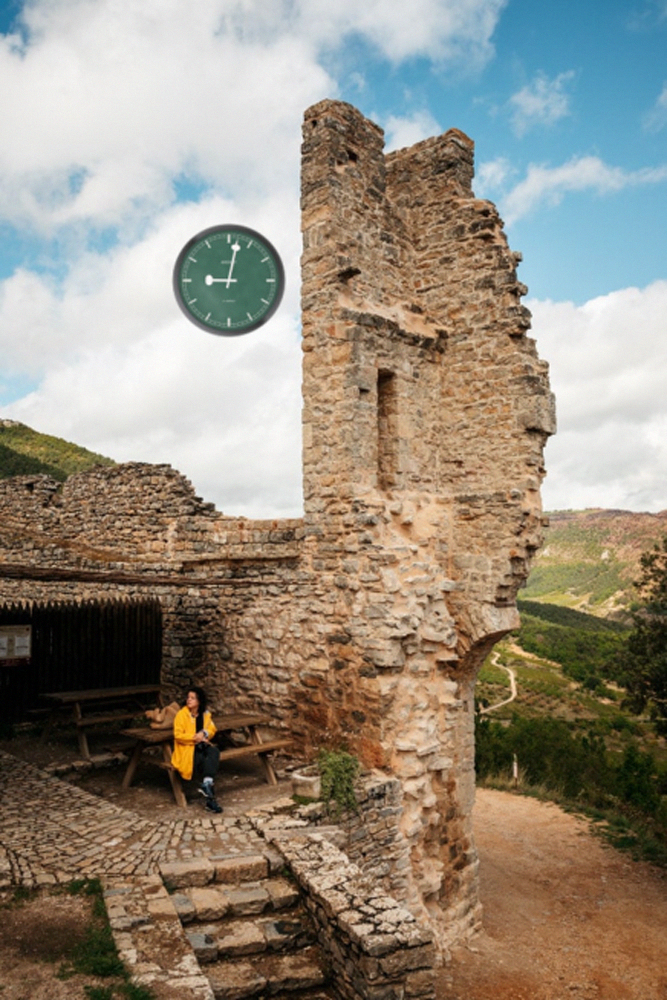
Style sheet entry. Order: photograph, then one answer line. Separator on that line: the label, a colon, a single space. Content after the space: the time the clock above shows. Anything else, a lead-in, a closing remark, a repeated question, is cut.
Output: 9:02
